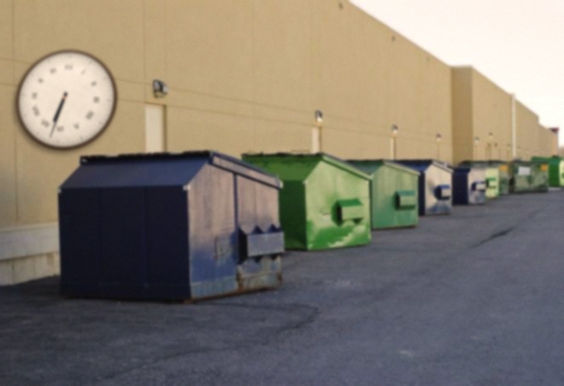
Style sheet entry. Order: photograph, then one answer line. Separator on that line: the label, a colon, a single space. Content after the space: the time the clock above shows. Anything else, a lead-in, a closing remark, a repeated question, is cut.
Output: 6:32
